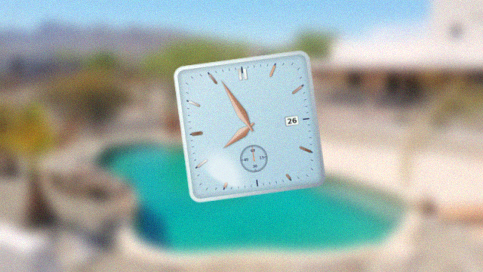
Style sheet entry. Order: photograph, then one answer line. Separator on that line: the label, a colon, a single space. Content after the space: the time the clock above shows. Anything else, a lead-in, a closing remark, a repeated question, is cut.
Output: 7:56
